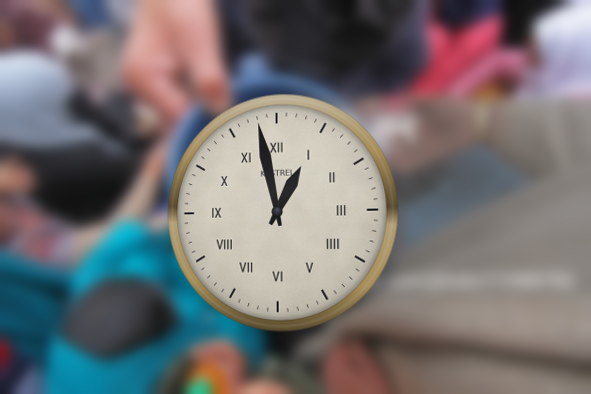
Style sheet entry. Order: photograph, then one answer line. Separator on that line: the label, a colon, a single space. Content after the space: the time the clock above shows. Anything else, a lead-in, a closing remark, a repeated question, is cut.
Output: 12:58
